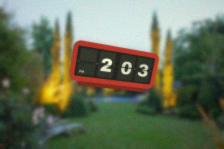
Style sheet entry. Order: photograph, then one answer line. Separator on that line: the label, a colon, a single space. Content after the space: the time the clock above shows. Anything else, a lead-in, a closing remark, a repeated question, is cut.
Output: 2:03
